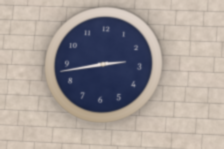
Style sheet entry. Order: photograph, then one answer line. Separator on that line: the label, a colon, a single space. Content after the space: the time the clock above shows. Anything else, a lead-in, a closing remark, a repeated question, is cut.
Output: 2:43
